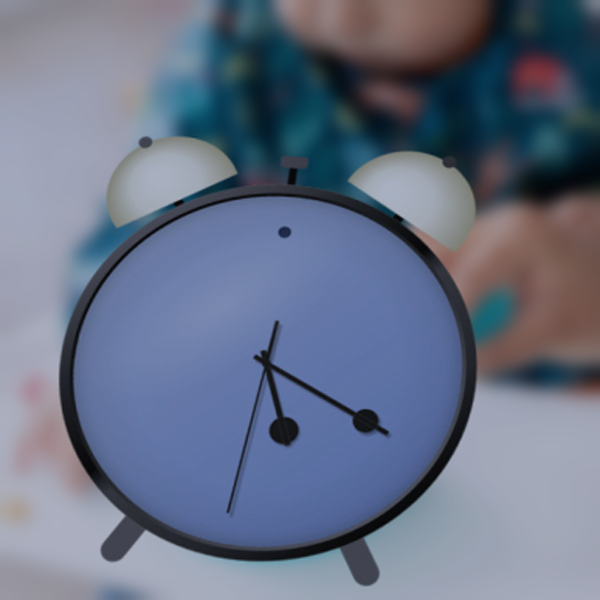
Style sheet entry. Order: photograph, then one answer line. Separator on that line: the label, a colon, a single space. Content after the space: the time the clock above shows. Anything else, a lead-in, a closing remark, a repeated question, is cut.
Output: 5:19:31
